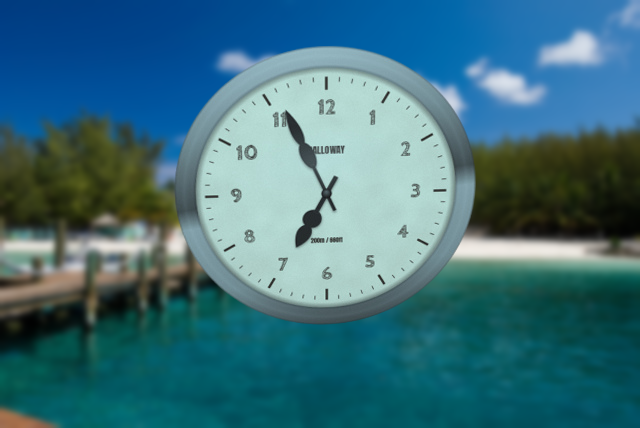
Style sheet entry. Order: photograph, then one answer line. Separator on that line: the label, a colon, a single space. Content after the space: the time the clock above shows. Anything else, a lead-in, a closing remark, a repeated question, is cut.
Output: 6:56
